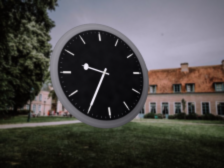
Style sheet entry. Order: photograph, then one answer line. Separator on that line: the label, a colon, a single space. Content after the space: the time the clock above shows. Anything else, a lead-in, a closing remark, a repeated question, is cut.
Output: 9:35
